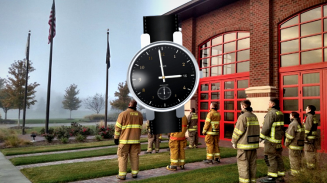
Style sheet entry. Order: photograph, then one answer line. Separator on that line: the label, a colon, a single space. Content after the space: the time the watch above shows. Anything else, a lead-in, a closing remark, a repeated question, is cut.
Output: 2:59
